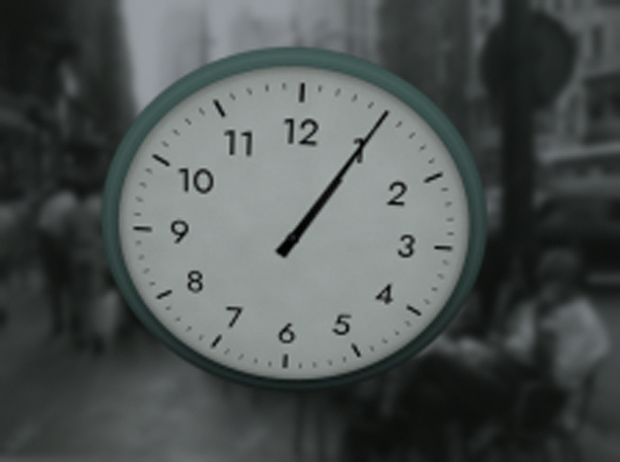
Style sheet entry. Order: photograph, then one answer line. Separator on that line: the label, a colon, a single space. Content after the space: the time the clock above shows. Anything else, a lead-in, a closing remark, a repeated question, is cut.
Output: 1:05
